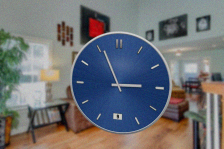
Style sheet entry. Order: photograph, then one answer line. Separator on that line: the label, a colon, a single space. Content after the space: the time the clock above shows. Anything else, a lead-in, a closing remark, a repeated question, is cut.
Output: 2:56
